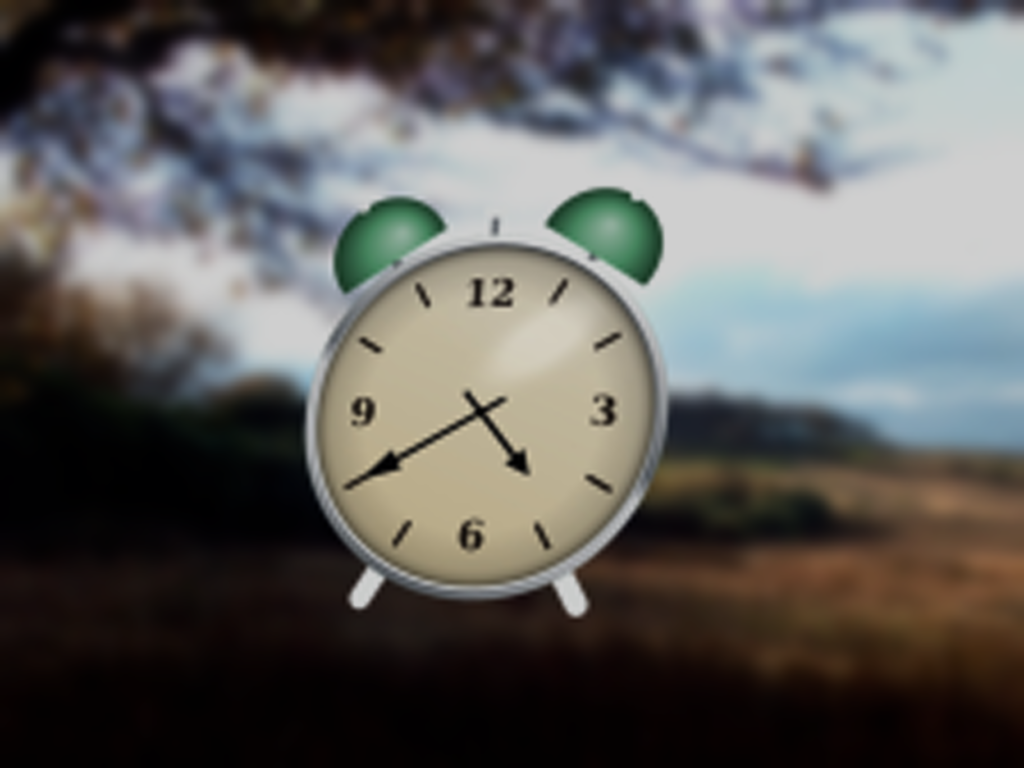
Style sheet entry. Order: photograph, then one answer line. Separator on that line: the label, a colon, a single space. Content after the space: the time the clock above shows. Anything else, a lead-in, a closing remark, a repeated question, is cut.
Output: 4:40
